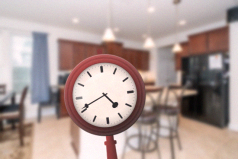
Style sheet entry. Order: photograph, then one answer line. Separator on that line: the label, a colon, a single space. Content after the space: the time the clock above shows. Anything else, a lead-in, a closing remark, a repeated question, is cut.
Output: 4:41
